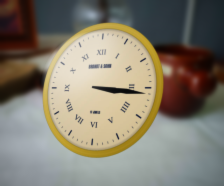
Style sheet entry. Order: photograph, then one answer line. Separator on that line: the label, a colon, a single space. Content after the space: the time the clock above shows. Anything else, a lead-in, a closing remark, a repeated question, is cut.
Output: 3:16
